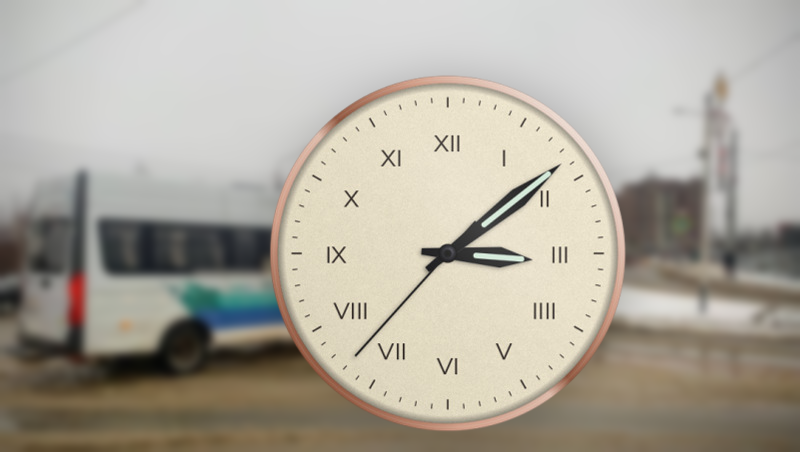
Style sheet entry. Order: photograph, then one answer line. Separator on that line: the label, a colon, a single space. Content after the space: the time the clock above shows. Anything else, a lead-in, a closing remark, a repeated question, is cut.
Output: 3:08:37
